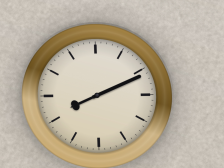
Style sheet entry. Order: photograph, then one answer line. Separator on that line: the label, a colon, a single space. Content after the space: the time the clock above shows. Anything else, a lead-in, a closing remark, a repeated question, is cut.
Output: 8:11
